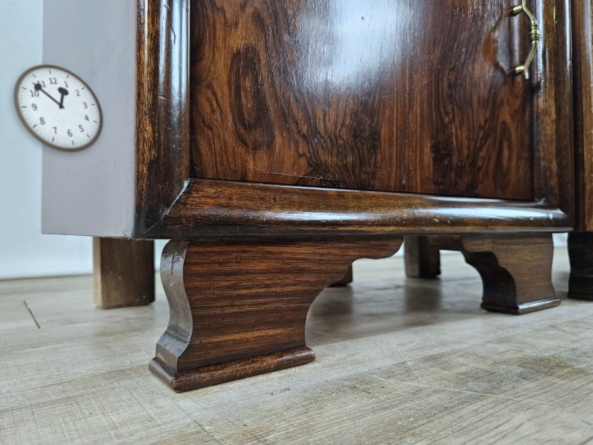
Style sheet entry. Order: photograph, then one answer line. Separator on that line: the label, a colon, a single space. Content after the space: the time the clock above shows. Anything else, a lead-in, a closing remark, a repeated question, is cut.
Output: 12:53
